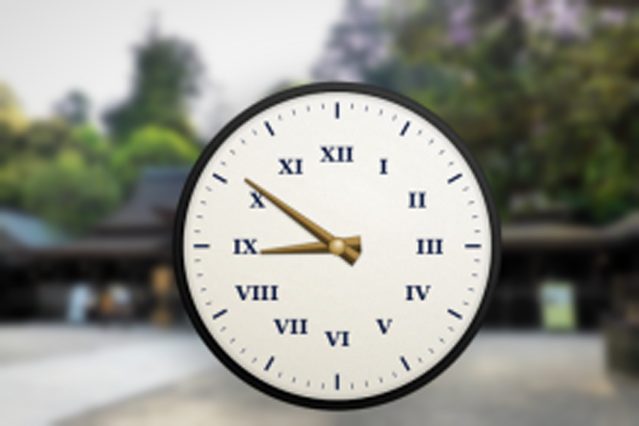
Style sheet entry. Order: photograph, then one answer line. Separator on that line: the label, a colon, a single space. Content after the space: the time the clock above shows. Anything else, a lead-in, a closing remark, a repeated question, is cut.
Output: 8:51
